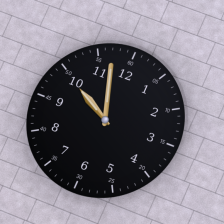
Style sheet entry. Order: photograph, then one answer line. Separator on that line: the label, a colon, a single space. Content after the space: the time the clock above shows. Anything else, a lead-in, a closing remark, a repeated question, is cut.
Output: 9:57
